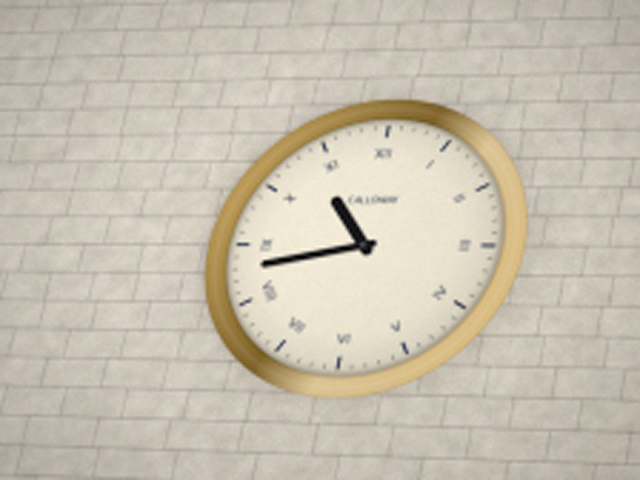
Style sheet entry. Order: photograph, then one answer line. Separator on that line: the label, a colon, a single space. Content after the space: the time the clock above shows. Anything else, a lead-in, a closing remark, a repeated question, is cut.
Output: 10:43
